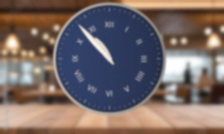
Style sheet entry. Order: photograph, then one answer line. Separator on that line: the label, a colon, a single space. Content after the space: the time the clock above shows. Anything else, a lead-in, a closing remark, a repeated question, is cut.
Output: 10:53
